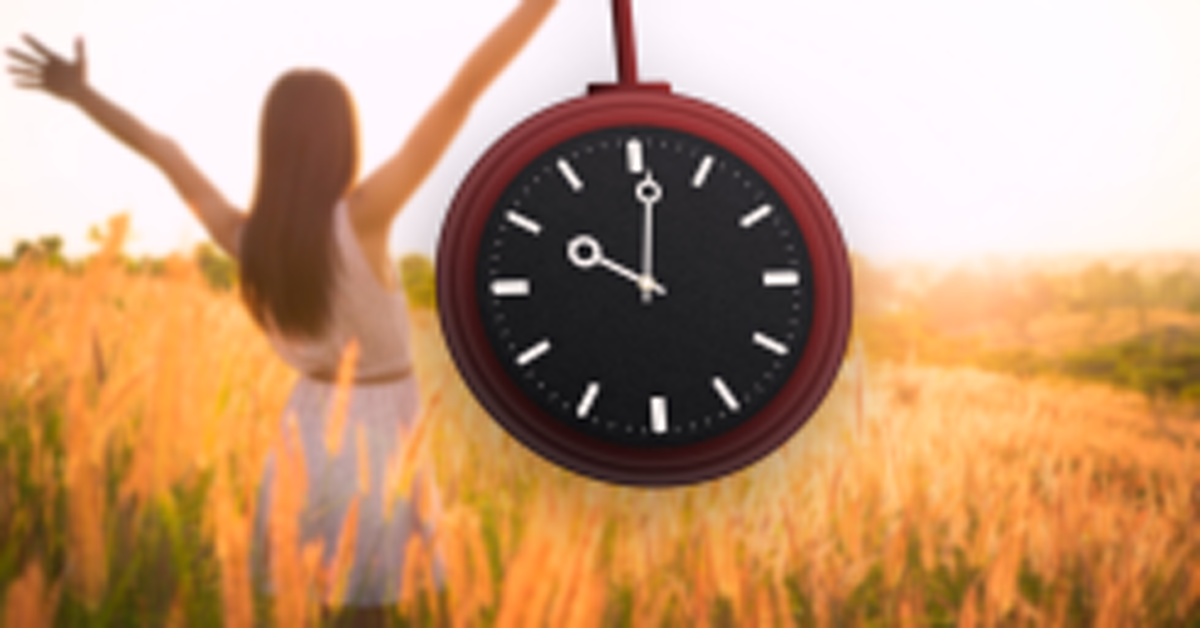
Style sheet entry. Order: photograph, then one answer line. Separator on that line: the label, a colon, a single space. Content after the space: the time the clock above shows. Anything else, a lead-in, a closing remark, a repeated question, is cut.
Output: 10:01
